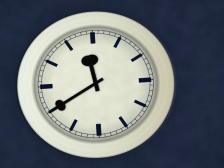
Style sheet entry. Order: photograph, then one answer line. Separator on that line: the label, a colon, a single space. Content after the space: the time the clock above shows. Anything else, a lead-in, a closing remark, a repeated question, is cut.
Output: 11:40
